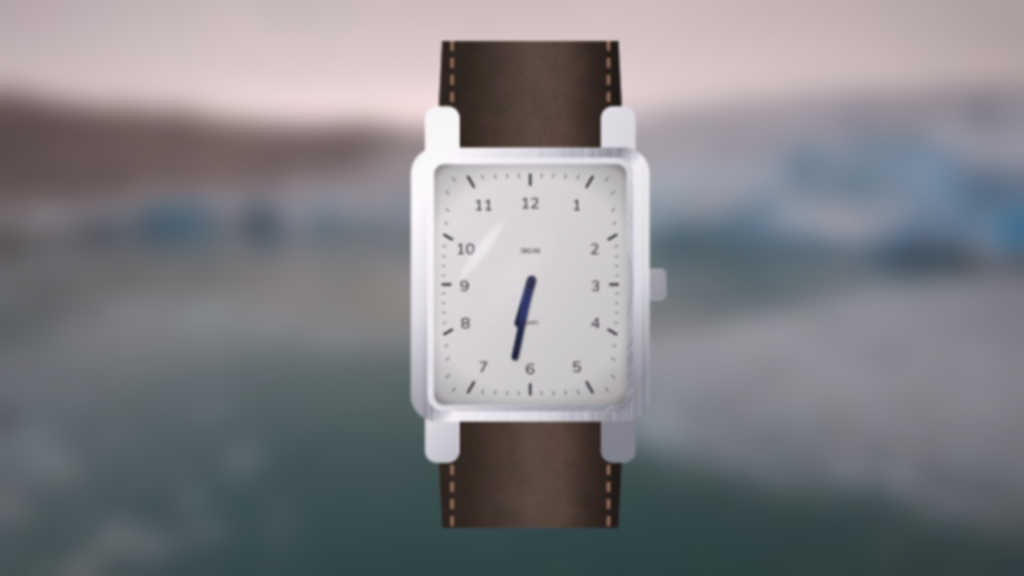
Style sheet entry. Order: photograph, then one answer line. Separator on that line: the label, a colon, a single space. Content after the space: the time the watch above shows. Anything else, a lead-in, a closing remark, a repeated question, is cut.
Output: 6:32
